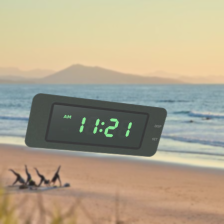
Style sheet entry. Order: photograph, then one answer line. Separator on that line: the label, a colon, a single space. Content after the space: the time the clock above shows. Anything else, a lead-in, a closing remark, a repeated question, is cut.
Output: 11:21
